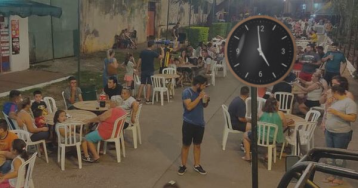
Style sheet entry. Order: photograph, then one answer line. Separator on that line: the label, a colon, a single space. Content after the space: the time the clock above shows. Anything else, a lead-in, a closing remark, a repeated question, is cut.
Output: 4:59
